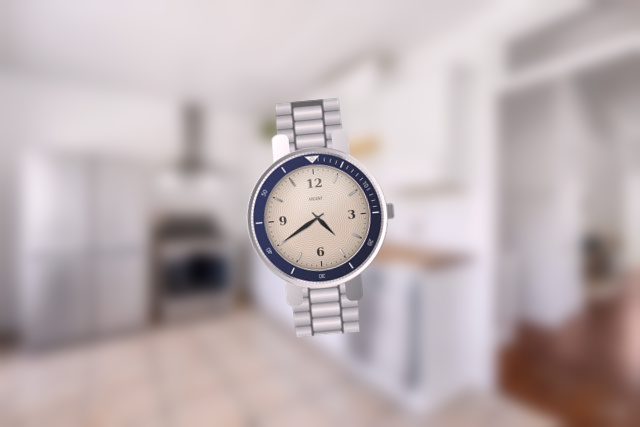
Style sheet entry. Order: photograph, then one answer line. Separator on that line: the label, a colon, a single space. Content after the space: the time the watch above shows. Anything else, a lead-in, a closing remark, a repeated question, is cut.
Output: 4:40
